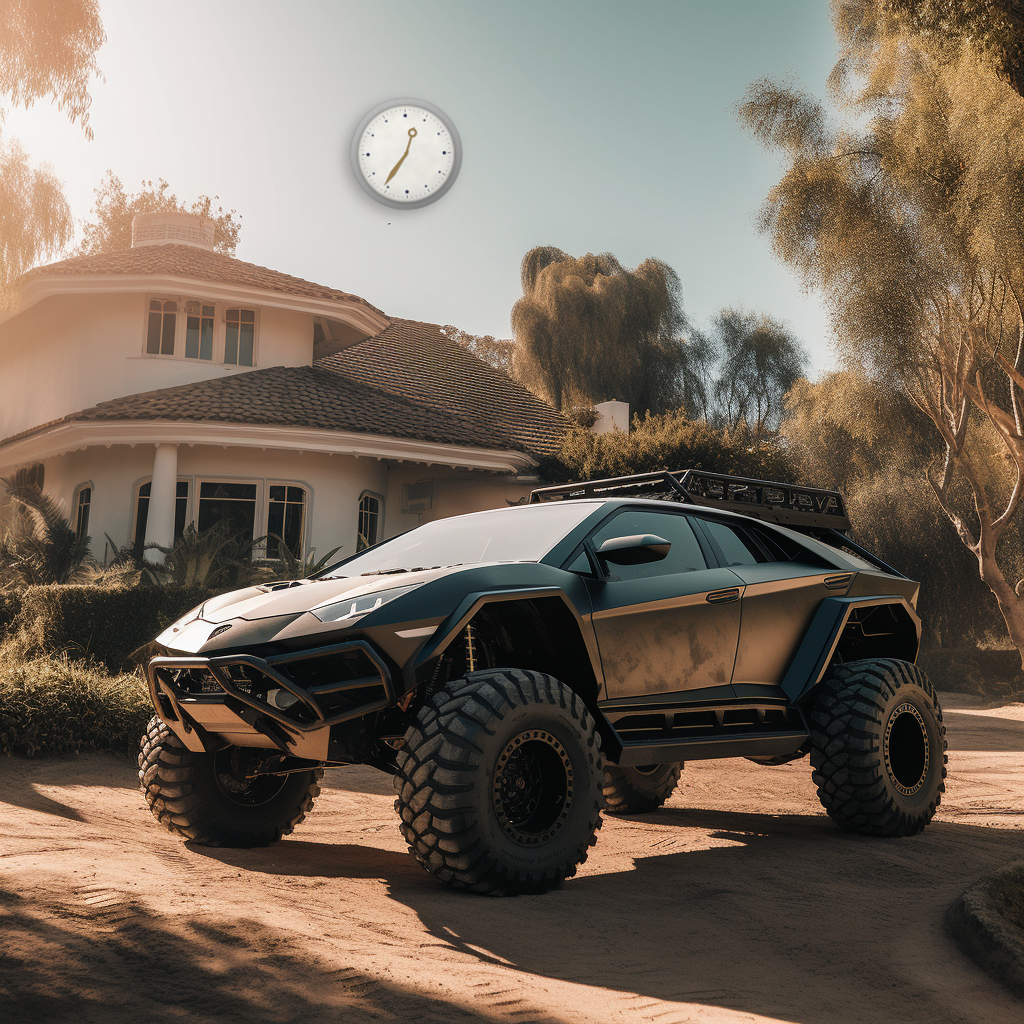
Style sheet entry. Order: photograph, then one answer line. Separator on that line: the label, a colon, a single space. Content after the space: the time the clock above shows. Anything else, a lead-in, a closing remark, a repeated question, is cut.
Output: 12:36
